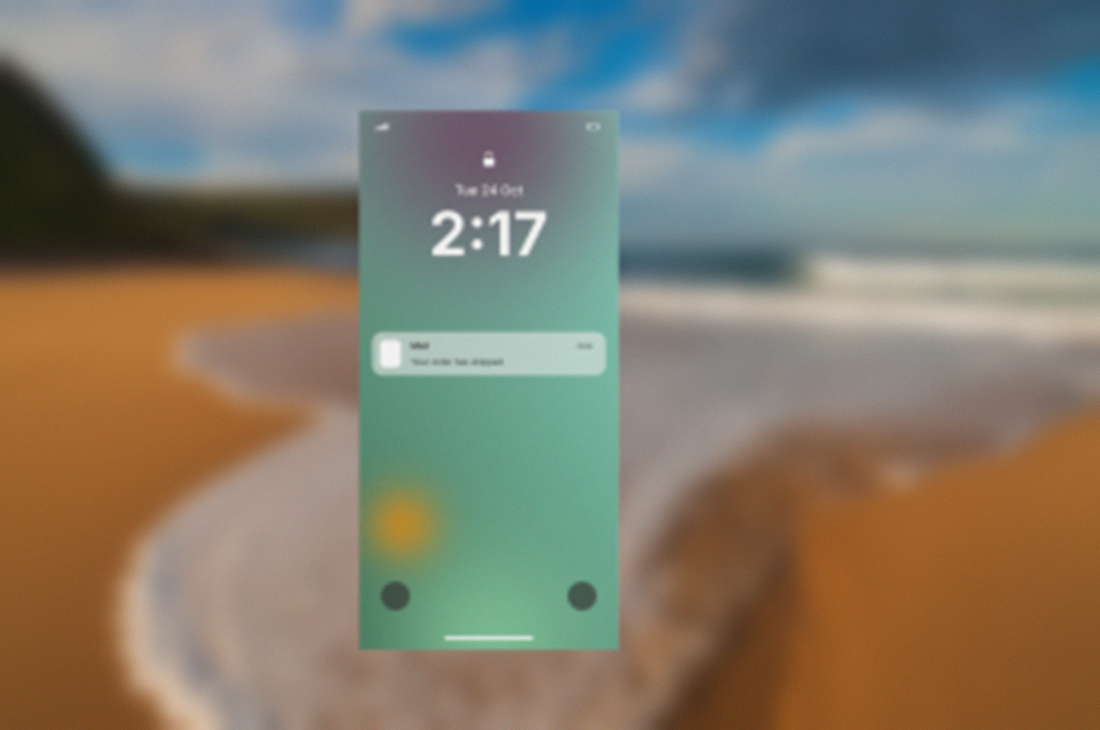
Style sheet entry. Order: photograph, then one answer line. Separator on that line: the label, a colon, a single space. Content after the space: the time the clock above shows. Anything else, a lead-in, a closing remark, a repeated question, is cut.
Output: 2:17
